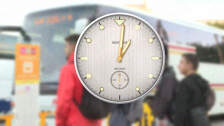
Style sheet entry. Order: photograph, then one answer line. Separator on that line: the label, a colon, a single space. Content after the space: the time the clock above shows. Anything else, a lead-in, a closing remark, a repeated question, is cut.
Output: 1:01
